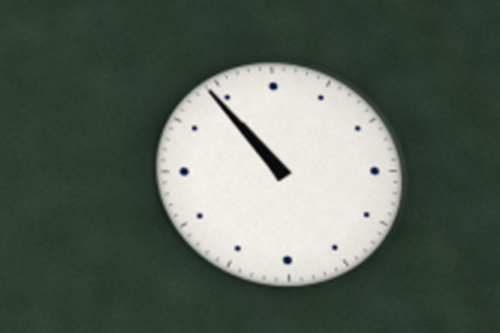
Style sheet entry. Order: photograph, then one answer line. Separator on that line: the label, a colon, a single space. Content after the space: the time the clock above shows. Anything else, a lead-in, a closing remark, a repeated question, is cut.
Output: 10:54
